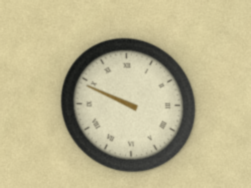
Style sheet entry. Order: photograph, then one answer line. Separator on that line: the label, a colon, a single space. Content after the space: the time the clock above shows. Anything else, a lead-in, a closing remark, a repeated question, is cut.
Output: 9:49
